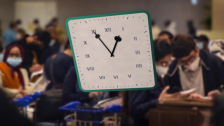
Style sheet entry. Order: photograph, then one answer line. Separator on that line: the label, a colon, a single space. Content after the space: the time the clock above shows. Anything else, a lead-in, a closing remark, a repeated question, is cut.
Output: 12:55
